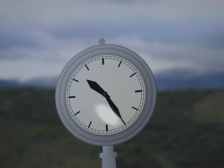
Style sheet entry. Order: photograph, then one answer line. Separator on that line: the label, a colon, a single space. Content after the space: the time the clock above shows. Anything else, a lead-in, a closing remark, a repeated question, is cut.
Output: 10:25
